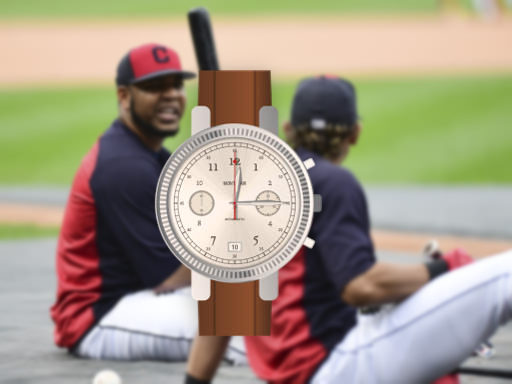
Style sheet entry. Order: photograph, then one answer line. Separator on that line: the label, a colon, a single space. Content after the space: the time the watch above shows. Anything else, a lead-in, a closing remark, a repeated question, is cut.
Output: 12:15
